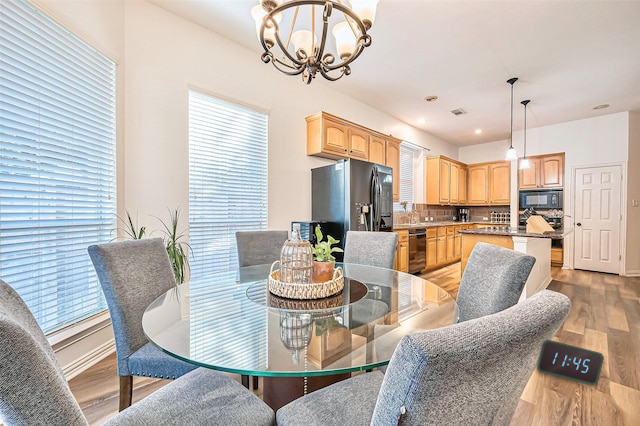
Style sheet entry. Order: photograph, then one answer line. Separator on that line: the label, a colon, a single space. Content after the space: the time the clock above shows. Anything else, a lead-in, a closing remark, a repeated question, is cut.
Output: 11:45
